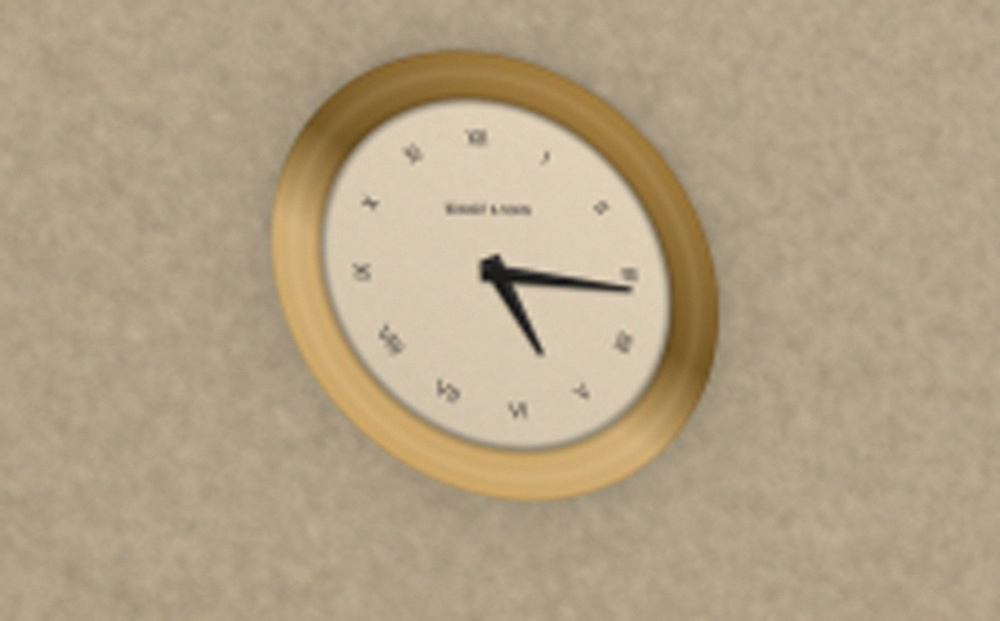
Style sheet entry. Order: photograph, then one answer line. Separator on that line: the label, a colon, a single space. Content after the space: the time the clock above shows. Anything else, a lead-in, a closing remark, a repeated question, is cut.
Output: 5:16
